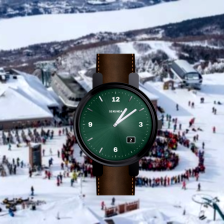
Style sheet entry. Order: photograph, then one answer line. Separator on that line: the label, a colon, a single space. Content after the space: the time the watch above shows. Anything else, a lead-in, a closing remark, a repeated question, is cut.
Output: 1:09
